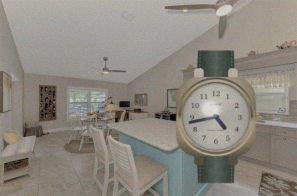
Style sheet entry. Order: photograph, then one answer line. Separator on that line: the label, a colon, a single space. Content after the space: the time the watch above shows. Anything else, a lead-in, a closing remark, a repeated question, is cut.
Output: 4:43
